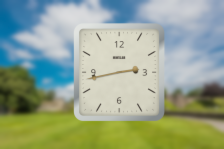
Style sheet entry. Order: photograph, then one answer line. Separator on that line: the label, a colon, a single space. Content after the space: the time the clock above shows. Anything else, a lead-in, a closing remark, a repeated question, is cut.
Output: 2:43
